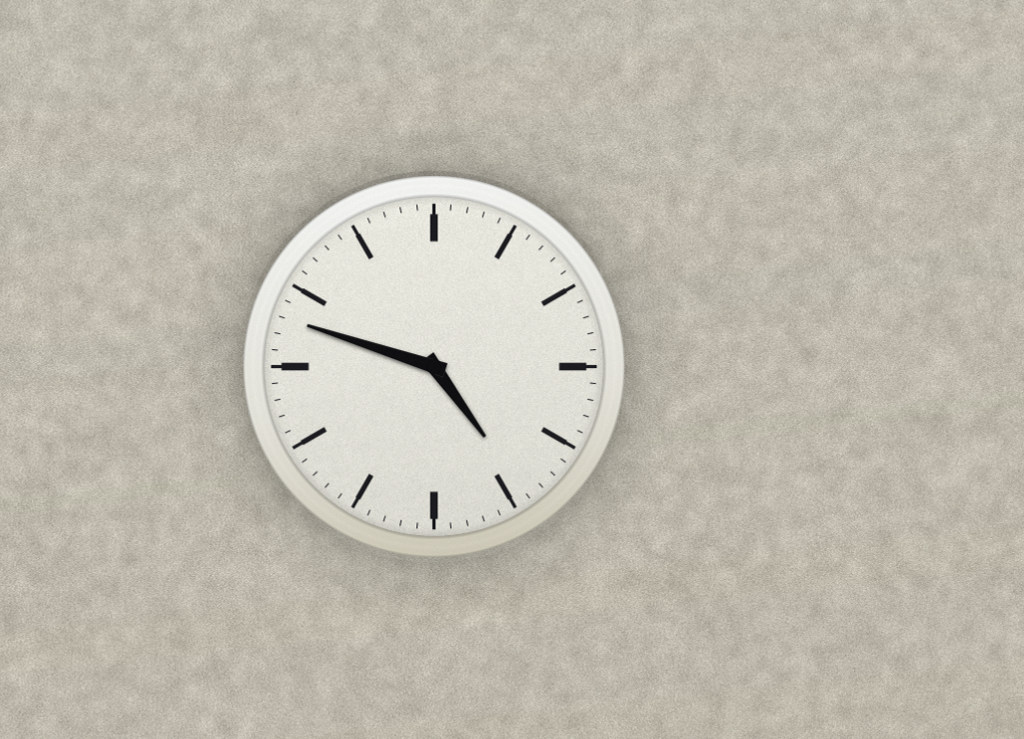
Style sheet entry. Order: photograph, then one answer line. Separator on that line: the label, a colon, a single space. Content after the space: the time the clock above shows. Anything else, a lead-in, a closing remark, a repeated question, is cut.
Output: 4:48
